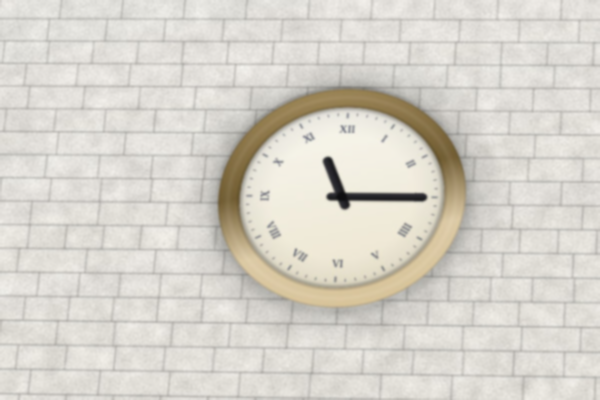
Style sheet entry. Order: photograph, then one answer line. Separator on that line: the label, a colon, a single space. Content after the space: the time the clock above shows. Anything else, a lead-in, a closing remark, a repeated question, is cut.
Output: 11:15
